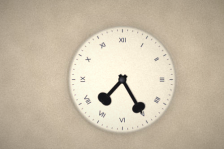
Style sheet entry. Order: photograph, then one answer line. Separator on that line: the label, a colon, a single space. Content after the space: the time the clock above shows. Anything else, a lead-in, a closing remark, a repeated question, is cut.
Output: 7:25
